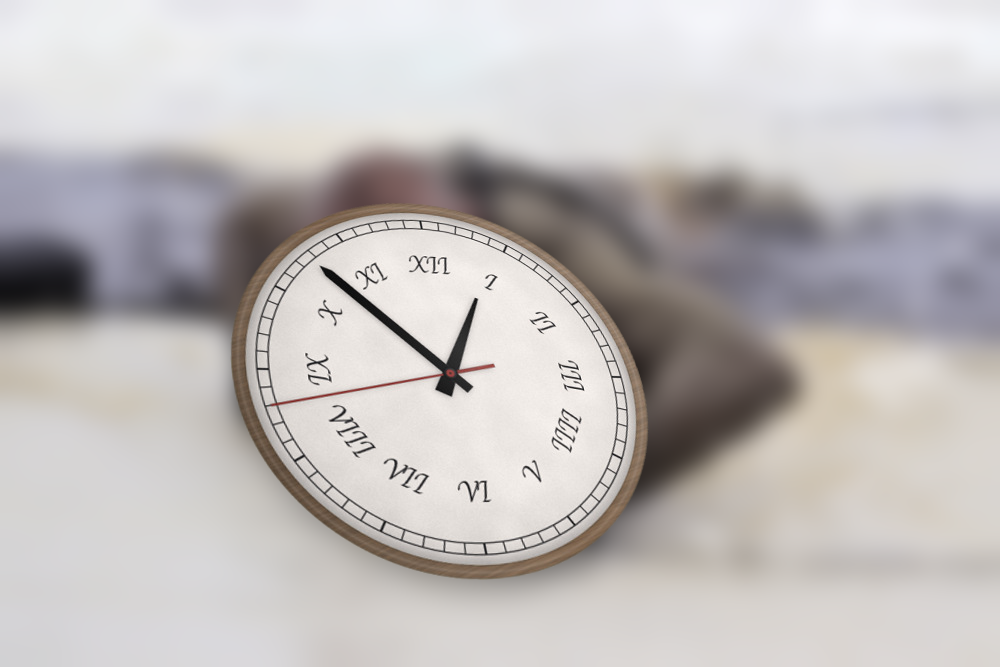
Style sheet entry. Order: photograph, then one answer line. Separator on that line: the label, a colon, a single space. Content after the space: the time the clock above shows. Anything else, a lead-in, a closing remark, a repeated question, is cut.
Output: 12:52:43
